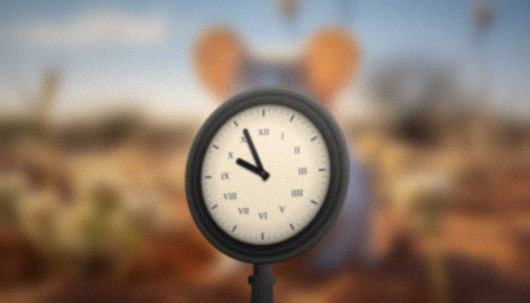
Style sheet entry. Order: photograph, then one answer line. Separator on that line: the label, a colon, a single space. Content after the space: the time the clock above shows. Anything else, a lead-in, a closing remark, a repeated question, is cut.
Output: 9:56
